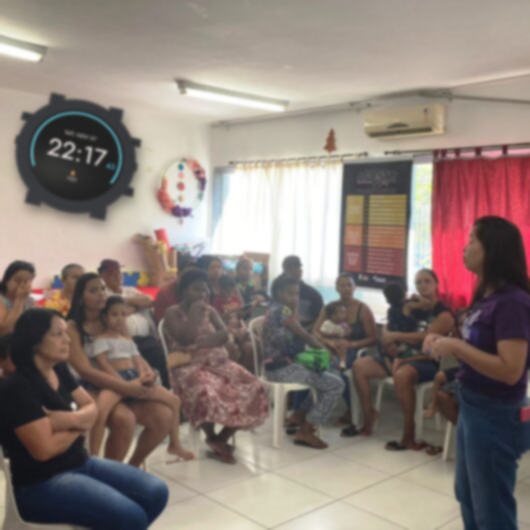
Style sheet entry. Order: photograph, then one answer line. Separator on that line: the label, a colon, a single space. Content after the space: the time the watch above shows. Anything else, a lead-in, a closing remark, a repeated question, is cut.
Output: 22:17
